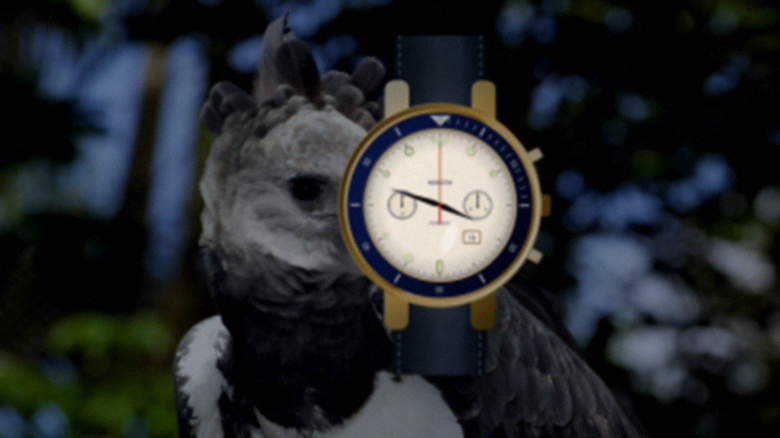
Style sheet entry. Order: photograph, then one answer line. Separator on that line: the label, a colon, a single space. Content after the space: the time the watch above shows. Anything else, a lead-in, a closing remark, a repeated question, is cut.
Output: 3:48
